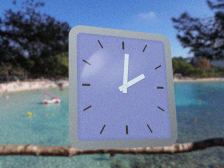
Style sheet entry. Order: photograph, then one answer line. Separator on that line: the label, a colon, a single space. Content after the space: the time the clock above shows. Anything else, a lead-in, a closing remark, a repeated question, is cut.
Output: 2:01
